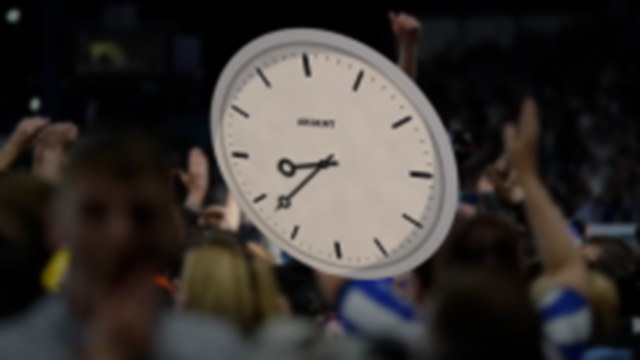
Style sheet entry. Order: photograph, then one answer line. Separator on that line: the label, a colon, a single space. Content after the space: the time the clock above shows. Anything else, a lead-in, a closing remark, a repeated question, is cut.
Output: 8:38
